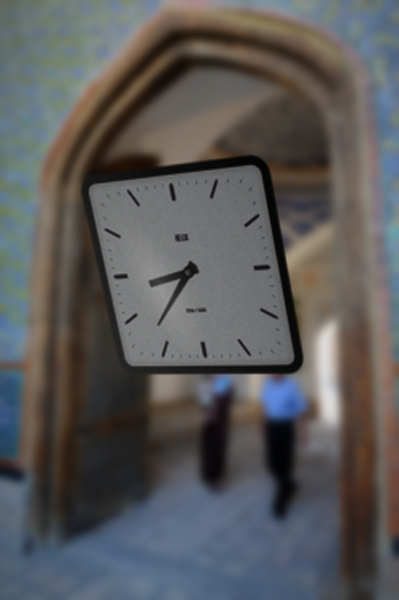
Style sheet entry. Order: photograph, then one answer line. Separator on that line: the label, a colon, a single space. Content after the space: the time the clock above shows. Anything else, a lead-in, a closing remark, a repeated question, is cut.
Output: 8:37
